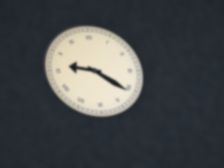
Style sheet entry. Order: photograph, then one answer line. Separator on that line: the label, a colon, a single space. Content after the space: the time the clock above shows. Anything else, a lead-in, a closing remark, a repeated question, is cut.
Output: 9:21
